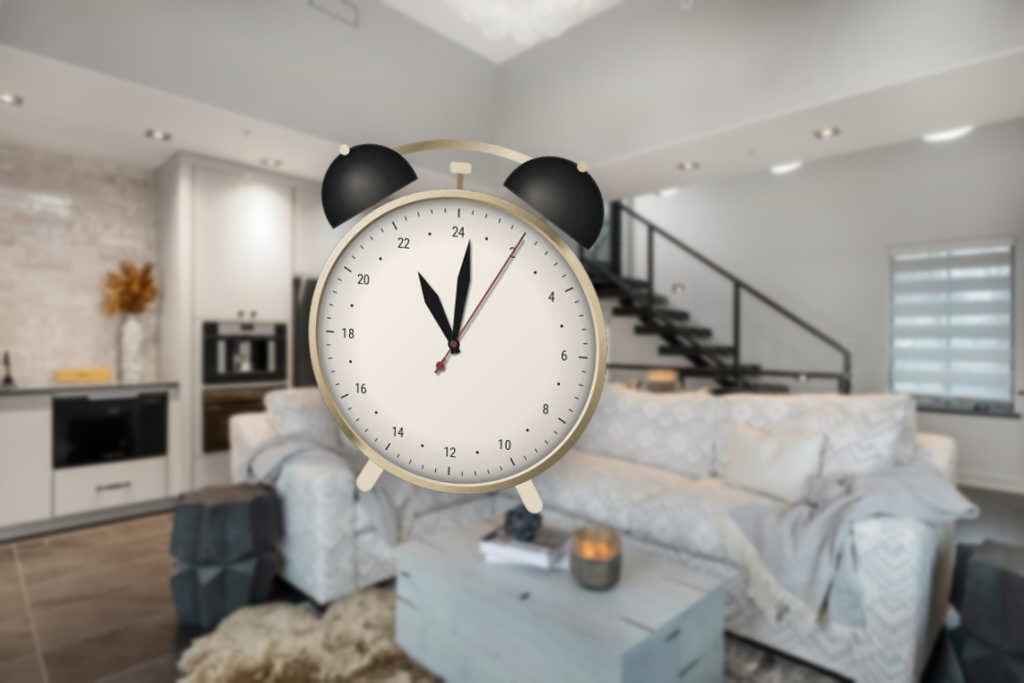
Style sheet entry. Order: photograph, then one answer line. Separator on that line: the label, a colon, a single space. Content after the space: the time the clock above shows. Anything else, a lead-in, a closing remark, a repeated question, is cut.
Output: 22:01:05
